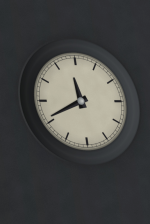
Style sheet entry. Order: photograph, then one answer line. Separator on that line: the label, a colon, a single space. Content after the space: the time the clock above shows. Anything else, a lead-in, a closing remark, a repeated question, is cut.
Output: 11:41
